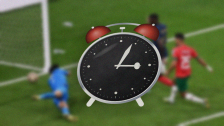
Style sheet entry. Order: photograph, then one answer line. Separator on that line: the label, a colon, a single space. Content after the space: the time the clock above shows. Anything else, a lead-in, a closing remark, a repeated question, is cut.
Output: 3:04
